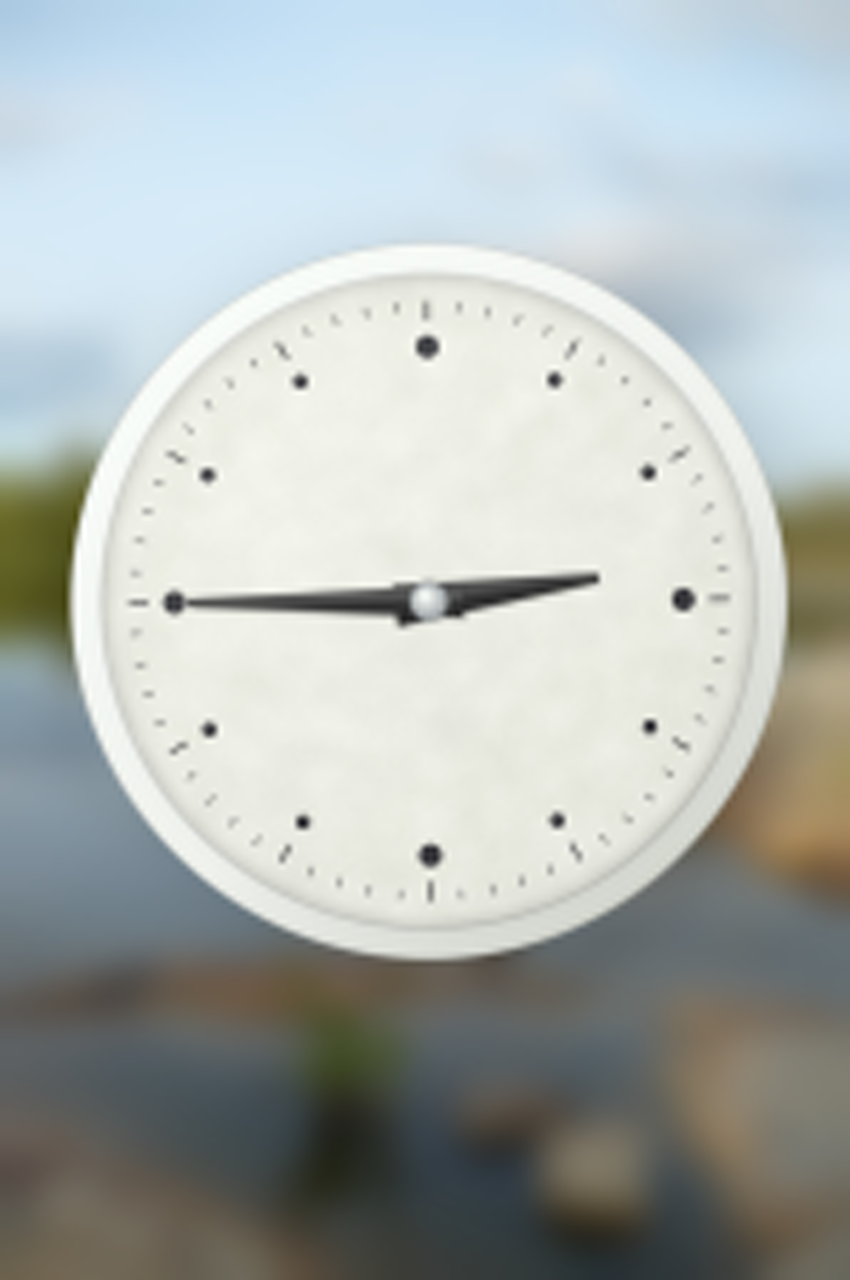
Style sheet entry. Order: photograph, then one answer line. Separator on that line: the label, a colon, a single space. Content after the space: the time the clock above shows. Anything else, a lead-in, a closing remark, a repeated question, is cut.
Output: 2:45
